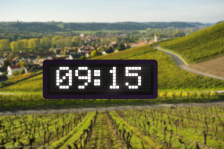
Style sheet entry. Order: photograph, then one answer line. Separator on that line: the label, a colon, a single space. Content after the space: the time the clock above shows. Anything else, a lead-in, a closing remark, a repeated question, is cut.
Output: 9:15
